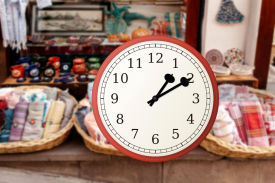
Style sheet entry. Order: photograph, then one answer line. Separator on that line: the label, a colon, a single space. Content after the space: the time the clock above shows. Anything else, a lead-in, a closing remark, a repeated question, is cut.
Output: 1:10
